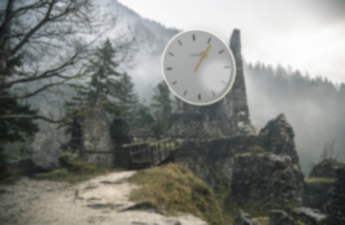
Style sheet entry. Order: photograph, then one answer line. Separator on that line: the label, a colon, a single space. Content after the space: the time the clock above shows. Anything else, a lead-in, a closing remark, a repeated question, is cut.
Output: 1:06
